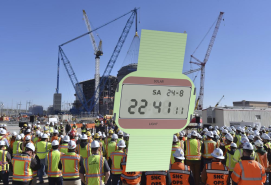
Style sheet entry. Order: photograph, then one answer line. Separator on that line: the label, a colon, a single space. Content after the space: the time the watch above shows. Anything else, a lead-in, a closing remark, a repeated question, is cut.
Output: 22:41:11
